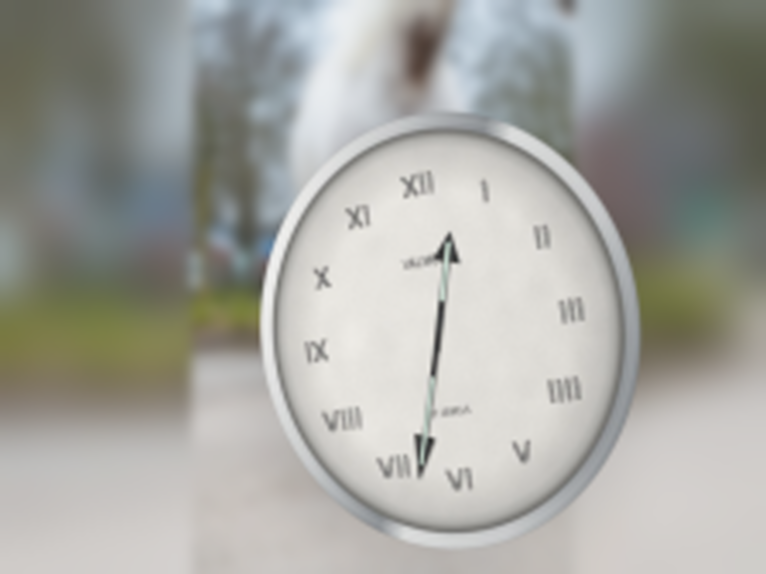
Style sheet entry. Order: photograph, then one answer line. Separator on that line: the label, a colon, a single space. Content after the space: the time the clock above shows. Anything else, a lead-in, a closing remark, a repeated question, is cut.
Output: 12:33
